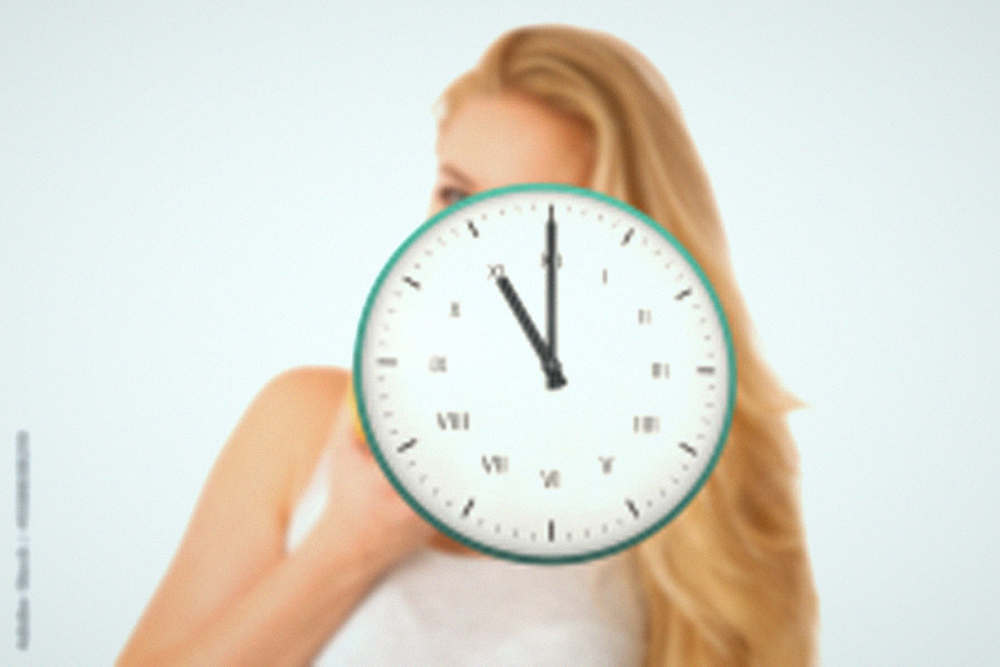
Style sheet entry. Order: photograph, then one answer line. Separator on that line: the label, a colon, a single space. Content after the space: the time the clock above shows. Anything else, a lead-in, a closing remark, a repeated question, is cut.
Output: 11:00
